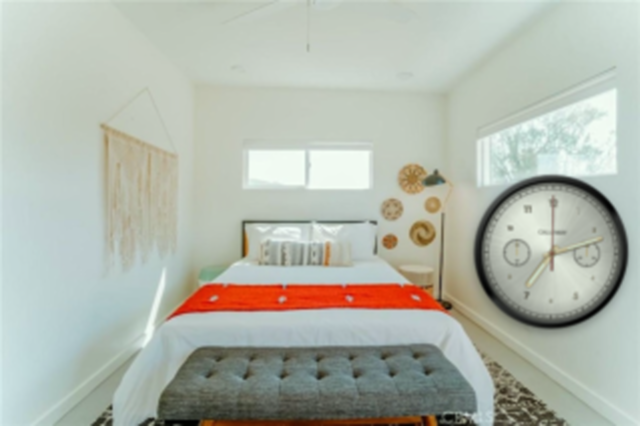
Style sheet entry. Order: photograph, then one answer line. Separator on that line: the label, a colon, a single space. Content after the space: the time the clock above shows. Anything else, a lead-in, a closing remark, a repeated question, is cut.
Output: 7:12
